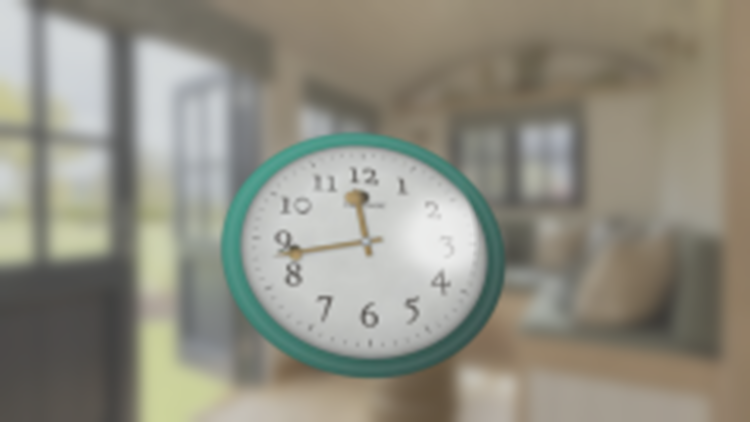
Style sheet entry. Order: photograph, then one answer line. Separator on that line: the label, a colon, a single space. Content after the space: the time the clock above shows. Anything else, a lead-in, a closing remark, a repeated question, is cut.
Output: 11:43
